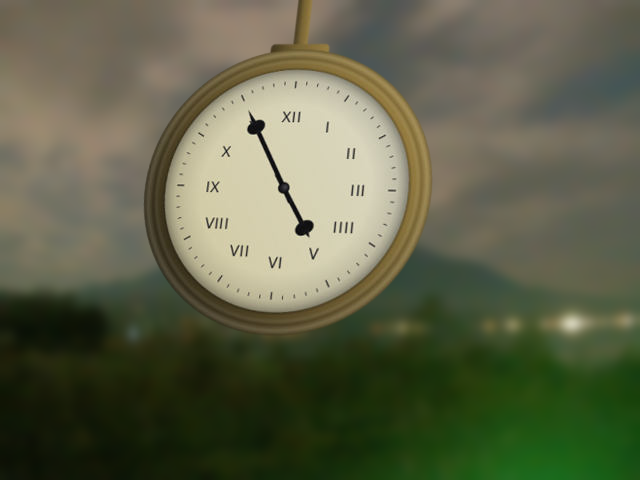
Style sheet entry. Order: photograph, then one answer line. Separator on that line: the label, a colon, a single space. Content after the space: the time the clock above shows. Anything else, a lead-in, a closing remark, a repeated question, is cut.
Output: 4:55
